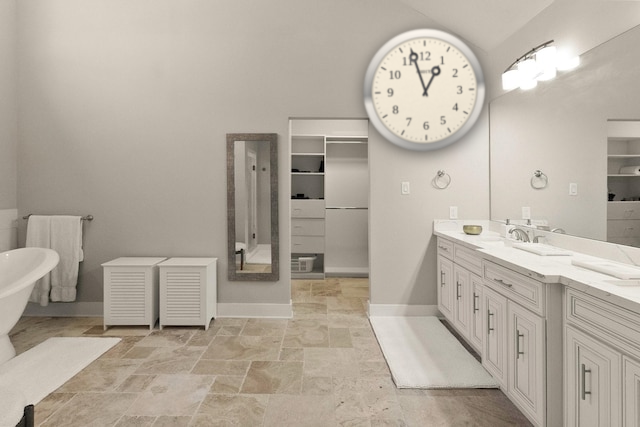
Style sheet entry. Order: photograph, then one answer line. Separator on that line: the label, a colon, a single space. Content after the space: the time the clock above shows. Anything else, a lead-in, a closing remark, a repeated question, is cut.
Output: 12:57
